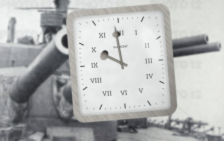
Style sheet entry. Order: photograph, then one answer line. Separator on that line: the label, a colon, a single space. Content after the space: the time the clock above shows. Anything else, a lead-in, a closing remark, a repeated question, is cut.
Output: 9:59
